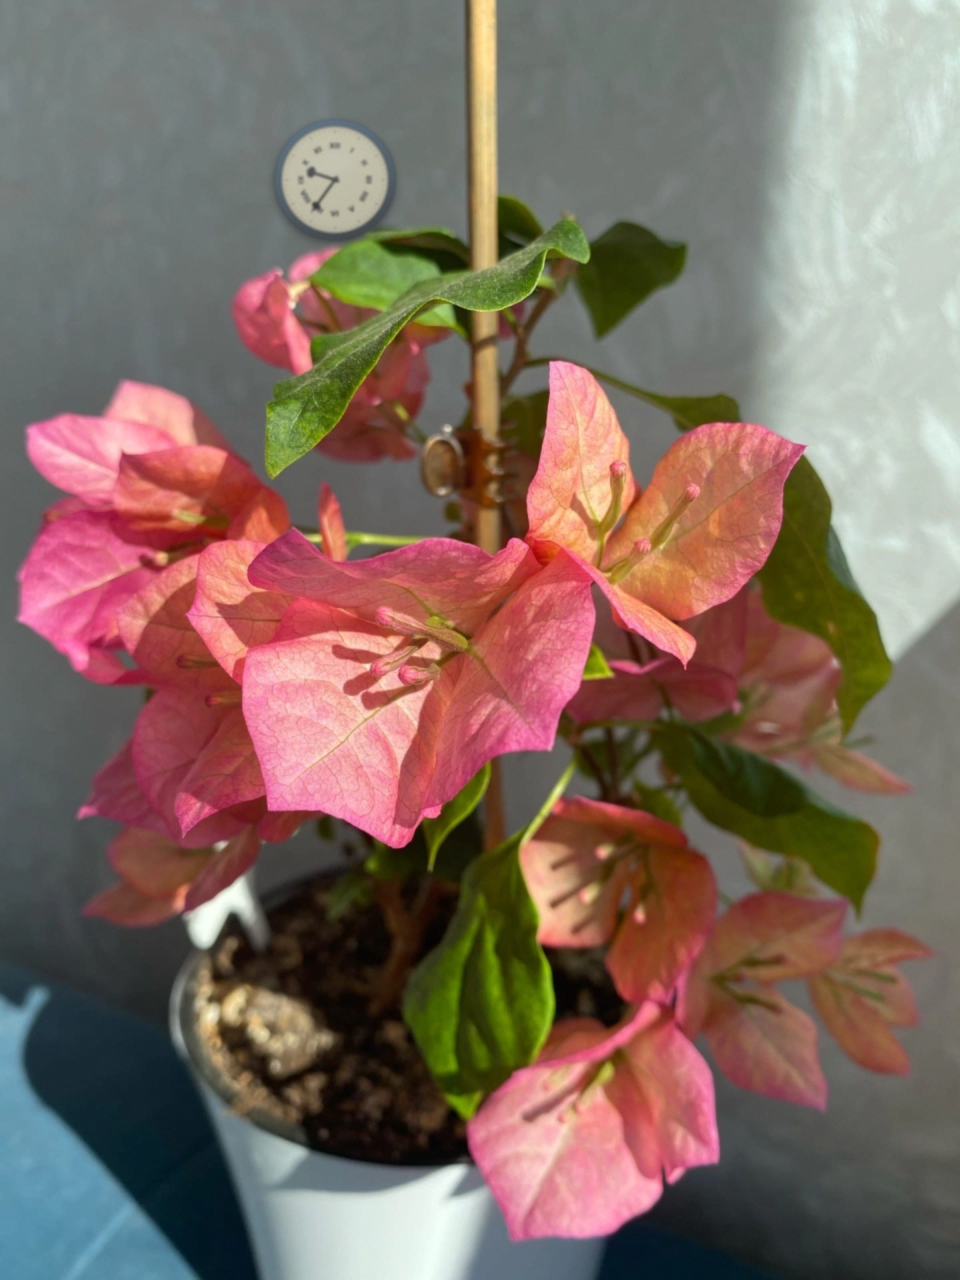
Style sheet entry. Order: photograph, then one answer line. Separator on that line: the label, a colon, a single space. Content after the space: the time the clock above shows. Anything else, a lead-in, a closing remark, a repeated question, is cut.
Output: 9:36
